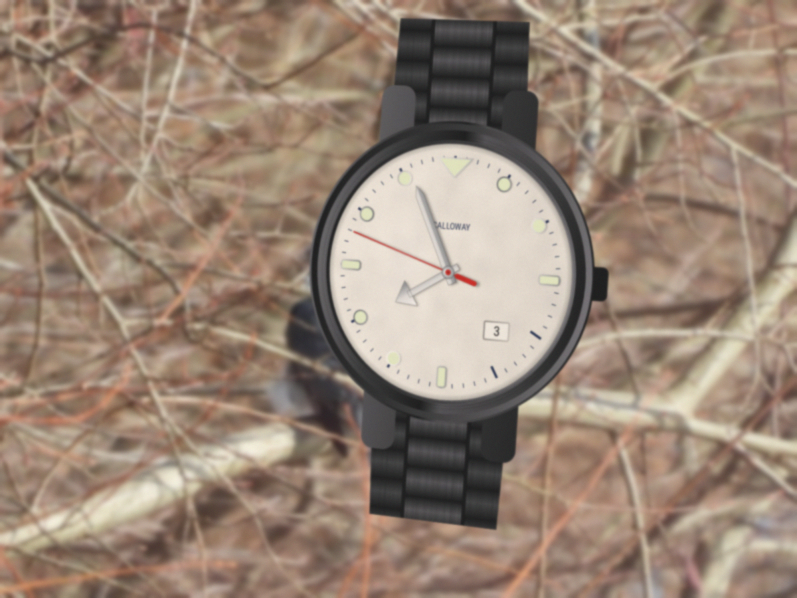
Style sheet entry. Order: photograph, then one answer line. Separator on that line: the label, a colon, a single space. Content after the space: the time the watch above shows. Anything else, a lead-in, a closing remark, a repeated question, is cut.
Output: 7:55:48
